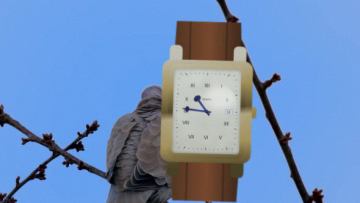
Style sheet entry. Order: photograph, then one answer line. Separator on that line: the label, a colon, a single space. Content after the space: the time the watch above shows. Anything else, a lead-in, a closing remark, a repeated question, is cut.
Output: 10:46
